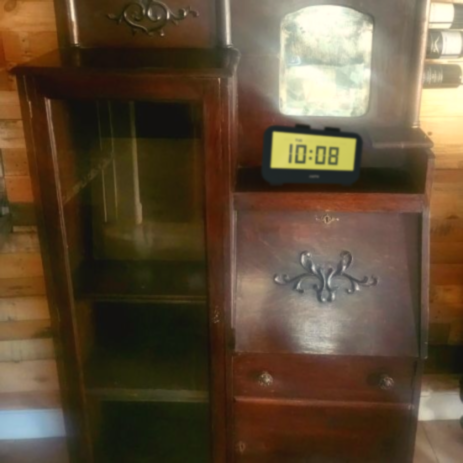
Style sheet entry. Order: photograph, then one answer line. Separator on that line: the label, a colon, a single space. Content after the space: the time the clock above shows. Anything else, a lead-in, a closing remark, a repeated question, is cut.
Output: 10:08
